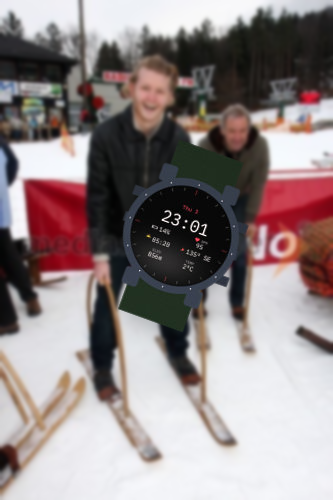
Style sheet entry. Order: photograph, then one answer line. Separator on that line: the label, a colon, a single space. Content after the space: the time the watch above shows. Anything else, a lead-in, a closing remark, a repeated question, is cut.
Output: 23:01
